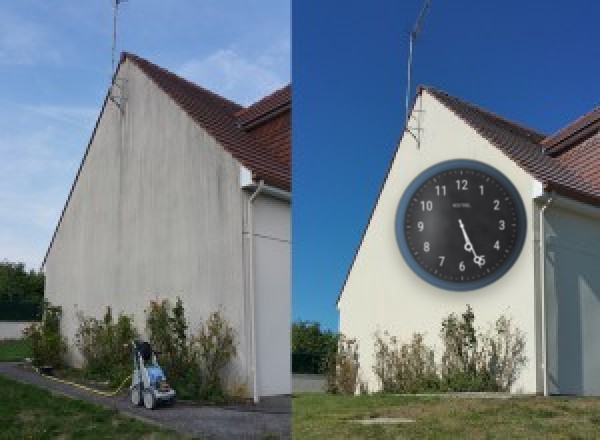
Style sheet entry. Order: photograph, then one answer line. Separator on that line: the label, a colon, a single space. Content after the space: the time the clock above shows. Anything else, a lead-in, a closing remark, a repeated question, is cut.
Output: 5:26
